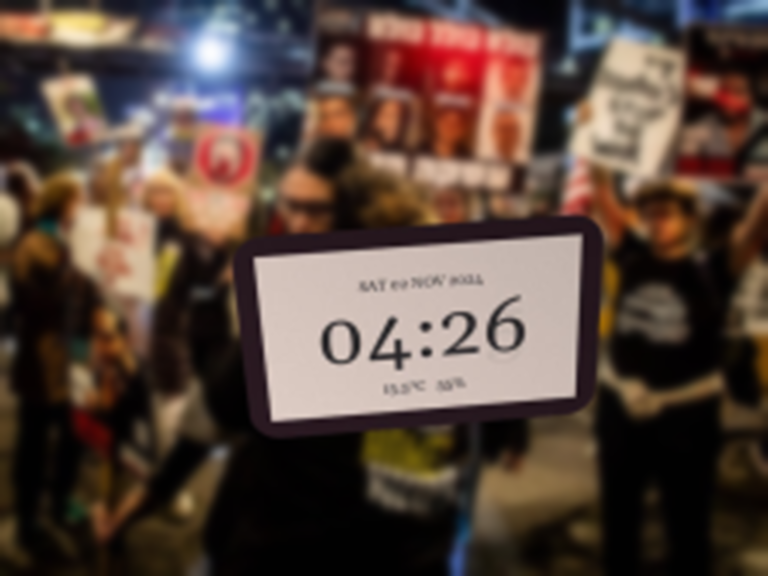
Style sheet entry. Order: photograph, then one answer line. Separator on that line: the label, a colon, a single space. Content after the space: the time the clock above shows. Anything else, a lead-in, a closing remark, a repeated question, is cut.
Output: 4:26
